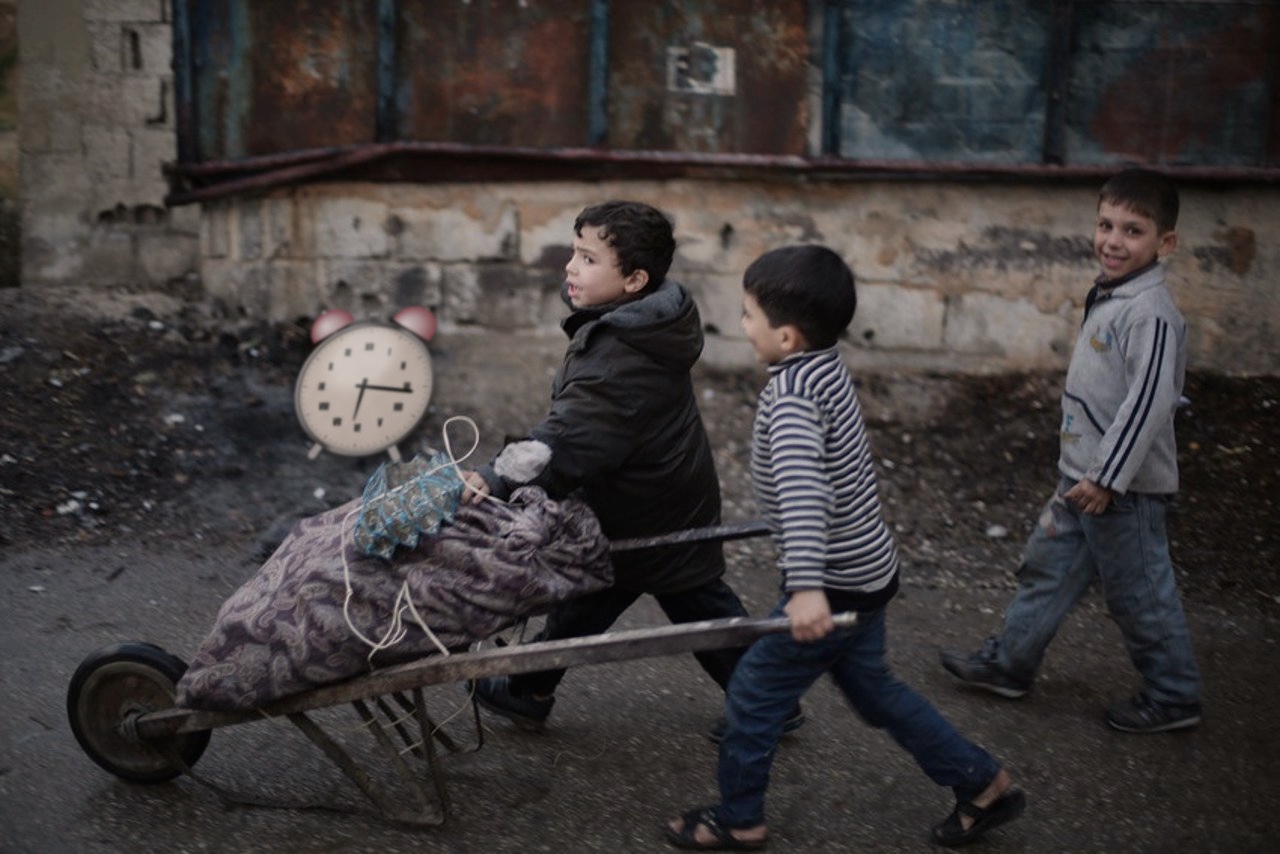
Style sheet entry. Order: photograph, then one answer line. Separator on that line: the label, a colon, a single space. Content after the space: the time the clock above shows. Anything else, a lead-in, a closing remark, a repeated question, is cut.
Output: 6:16
